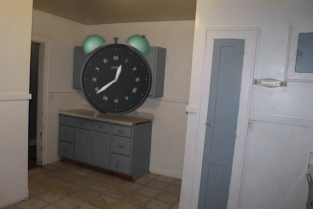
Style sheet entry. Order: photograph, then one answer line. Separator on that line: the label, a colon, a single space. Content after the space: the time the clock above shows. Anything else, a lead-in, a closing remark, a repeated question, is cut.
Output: 12:39
